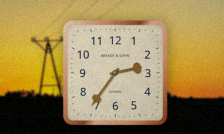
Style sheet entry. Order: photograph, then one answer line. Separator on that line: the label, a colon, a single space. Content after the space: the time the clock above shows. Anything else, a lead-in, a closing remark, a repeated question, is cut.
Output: 2:36
